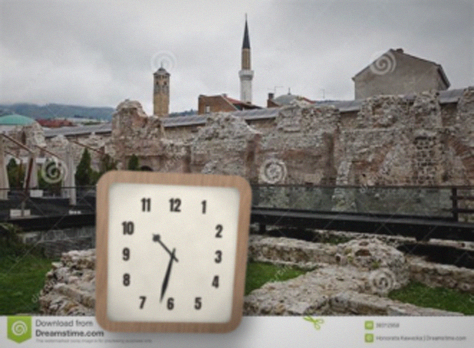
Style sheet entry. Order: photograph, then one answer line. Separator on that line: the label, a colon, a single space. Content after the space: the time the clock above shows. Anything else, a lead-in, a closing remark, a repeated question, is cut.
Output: 10:32
